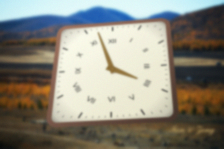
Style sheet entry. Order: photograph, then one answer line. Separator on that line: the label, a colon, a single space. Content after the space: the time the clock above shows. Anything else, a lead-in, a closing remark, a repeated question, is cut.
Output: 3:57
